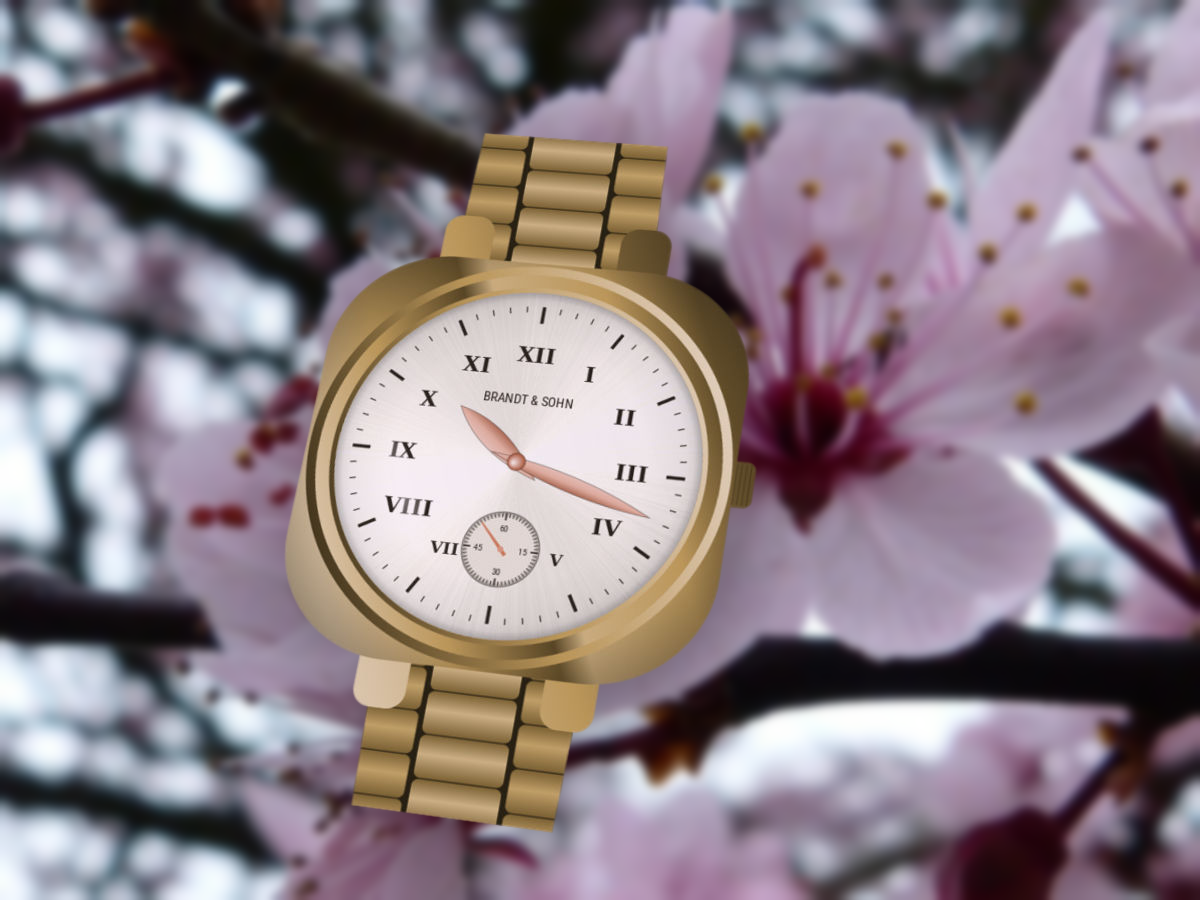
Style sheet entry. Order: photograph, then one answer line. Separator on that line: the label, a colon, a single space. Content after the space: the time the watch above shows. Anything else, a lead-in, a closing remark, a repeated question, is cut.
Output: 10:17:53
